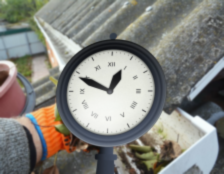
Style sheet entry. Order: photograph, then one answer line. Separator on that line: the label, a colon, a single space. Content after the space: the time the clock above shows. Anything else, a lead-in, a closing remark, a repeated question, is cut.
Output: 12:49
